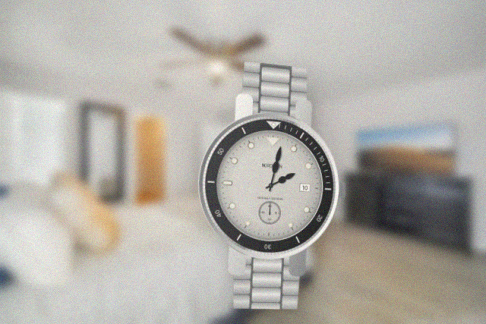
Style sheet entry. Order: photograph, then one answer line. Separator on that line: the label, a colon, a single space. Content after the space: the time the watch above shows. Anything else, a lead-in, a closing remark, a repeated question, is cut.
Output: 2:02
